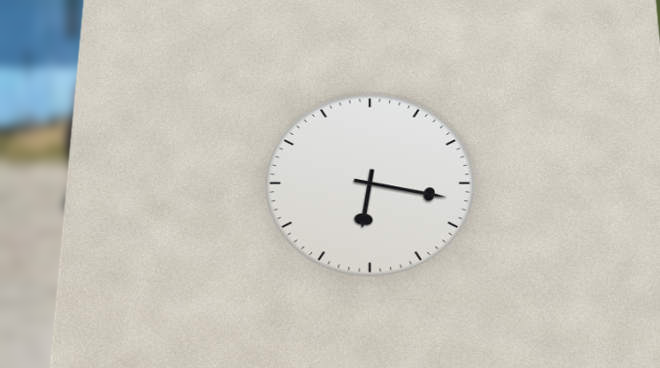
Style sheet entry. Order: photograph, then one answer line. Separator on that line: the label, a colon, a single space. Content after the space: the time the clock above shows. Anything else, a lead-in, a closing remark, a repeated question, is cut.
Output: 6:17
